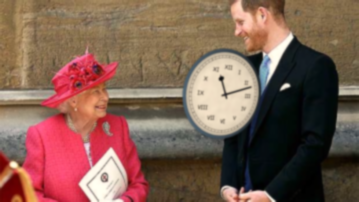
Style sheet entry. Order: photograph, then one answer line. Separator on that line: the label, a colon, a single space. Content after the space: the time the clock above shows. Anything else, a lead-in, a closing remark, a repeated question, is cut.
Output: 11:12
